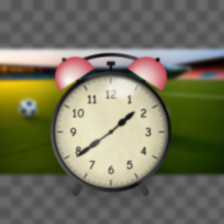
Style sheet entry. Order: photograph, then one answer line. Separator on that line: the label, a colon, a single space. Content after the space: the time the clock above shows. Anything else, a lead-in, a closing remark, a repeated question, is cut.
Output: 1:39
